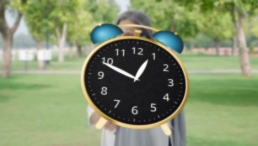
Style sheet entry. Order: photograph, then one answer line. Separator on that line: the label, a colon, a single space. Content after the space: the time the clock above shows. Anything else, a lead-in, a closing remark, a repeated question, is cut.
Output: 12:49
